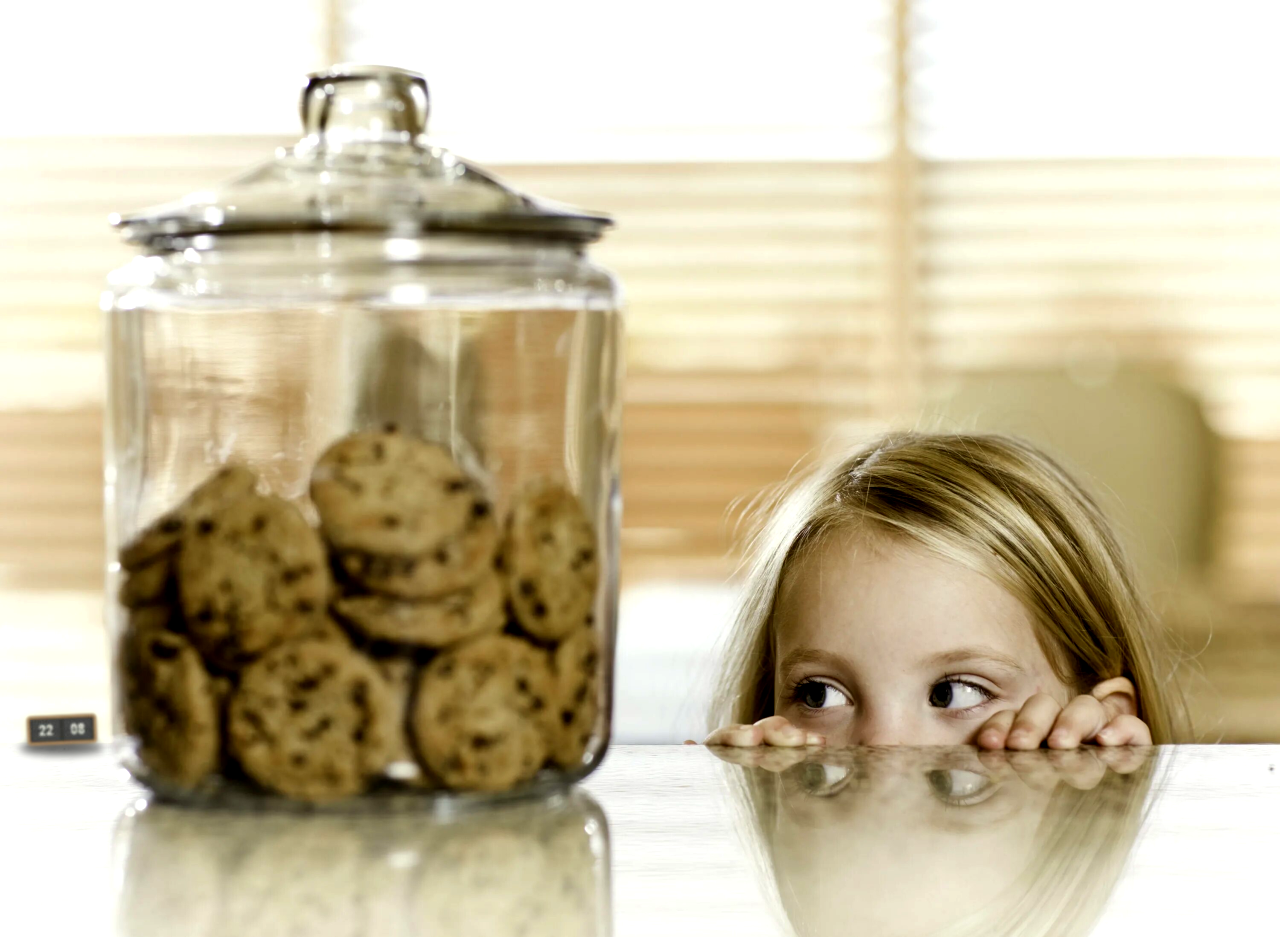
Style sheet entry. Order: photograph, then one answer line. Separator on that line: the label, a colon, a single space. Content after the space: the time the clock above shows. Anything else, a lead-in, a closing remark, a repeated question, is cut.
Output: 22:08
